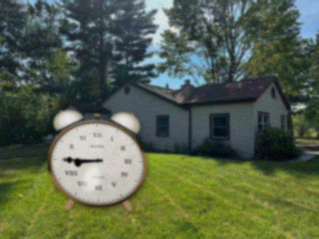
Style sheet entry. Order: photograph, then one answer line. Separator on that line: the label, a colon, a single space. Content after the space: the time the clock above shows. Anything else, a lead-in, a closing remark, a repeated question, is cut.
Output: 8:45
